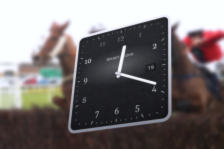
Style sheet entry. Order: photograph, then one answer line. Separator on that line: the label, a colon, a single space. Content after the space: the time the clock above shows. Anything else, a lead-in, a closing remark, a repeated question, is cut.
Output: 12:19
